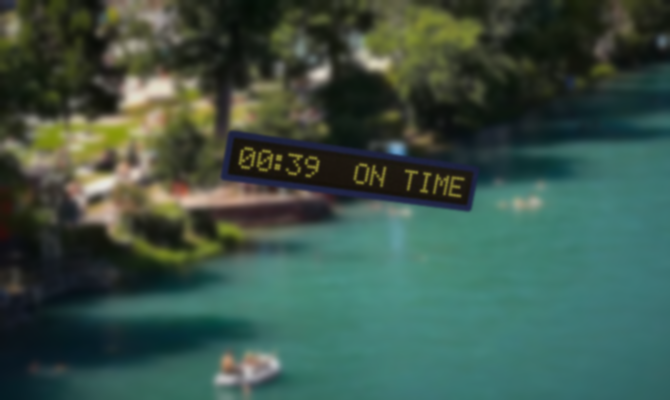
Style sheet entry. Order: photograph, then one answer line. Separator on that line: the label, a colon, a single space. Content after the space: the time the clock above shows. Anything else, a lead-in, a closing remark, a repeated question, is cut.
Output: 0:39
